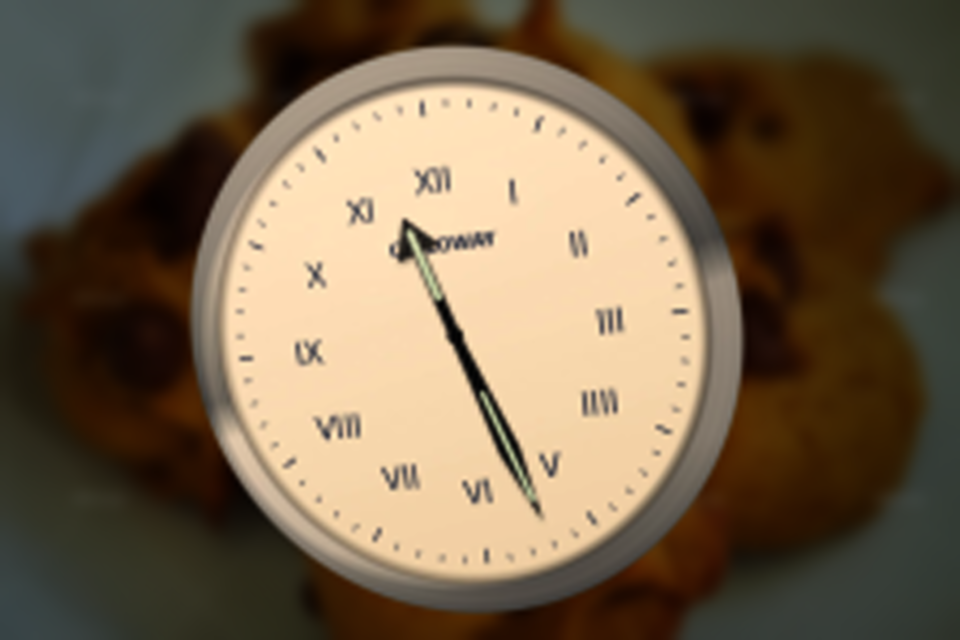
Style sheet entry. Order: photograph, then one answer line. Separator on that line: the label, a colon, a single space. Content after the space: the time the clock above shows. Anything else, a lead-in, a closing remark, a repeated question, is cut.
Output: 11:27
